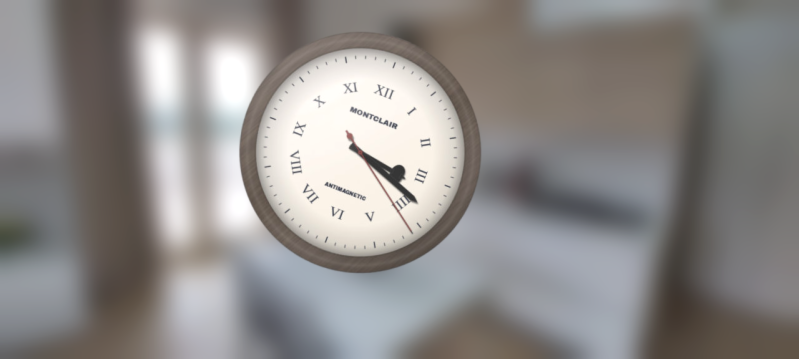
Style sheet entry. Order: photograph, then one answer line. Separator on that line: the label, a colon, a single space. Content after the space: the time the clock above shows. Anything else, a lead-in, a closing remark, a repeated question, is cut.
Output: 3:18:21
